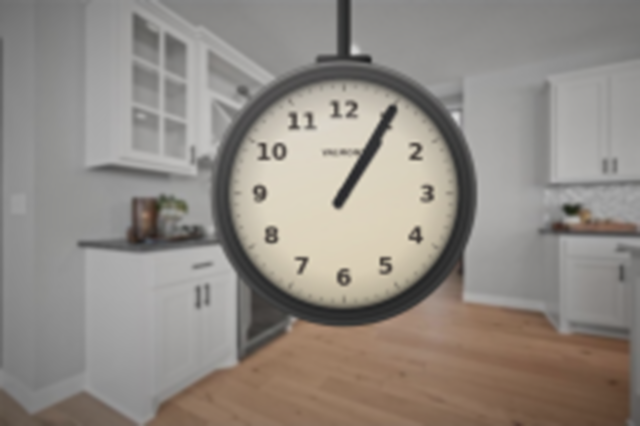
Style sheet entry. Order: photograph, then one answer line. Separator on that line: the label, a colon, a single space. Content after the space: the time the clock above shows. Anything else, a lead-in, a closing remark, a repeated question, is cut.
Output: 1:05
